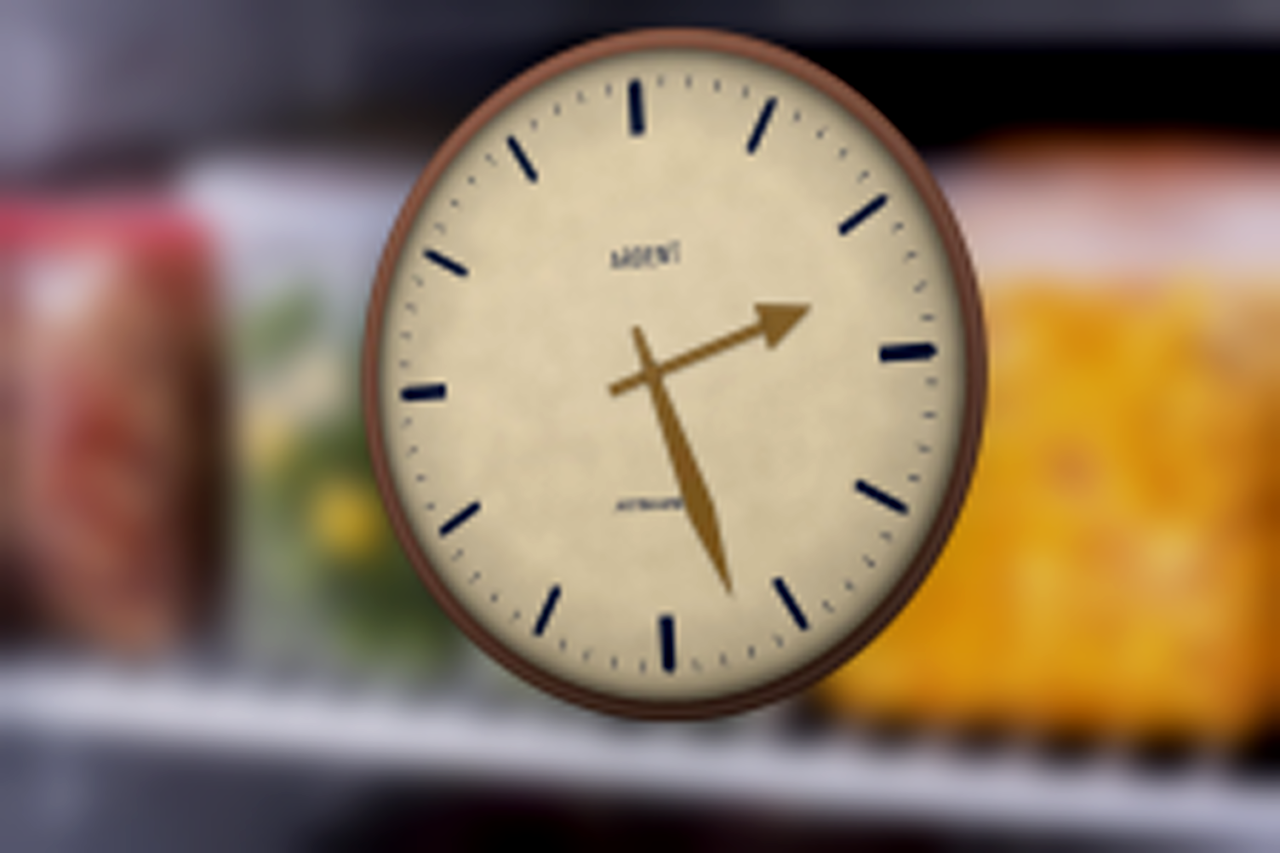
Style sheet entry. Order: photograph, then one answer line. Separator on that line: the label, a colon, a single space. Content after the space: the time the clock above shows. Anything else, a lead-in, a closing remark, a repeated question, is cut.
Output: 2:27
